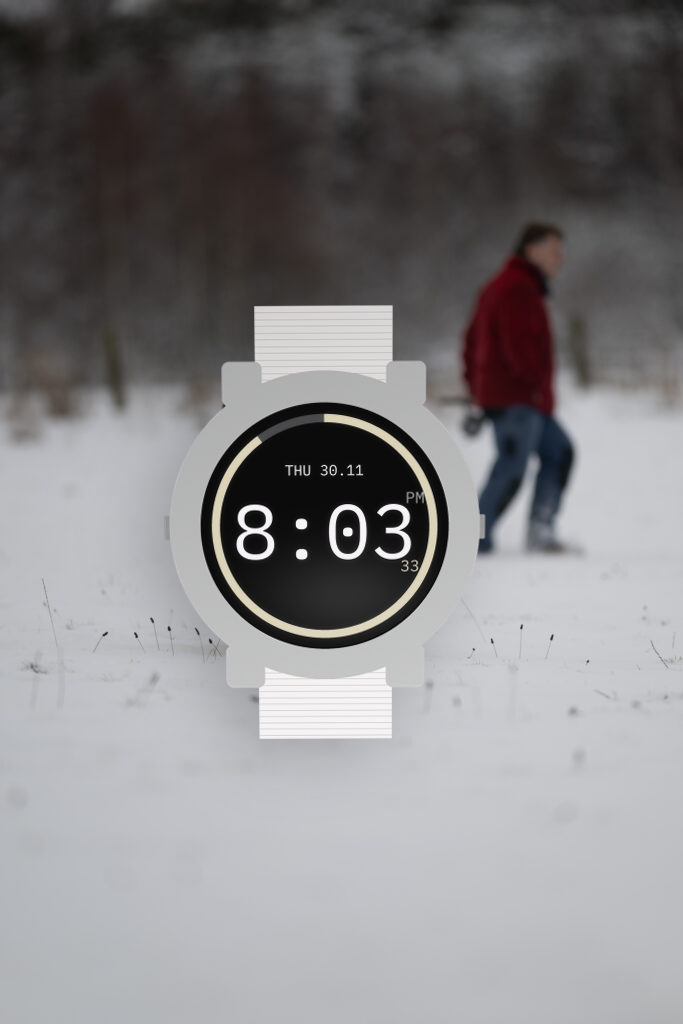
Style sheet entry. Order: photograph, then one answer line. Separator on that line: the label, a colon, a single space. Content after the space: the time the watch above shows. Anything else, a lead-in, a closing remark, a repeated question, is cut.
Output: 8:03:33
